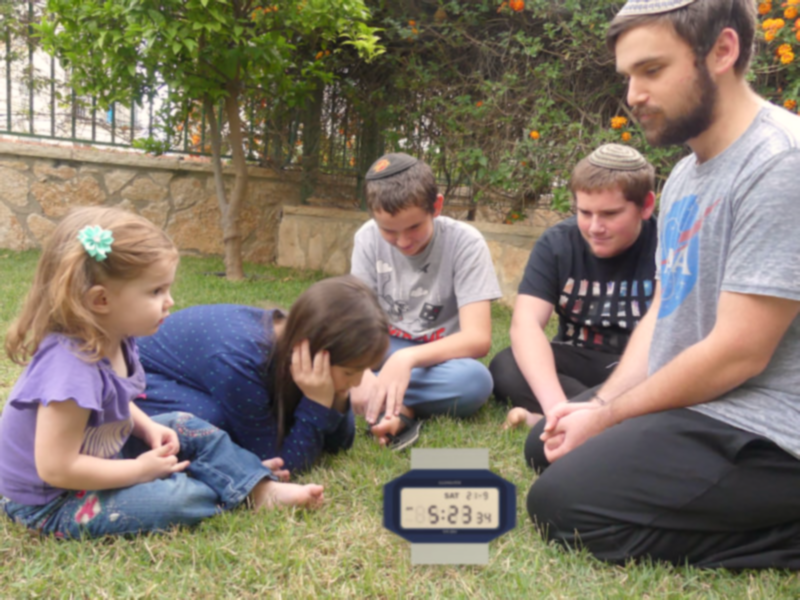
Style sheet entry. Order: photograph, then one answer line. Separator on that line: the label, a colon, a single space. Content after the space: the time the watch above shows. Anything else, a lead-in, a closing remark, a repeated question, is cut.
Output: 5:23
